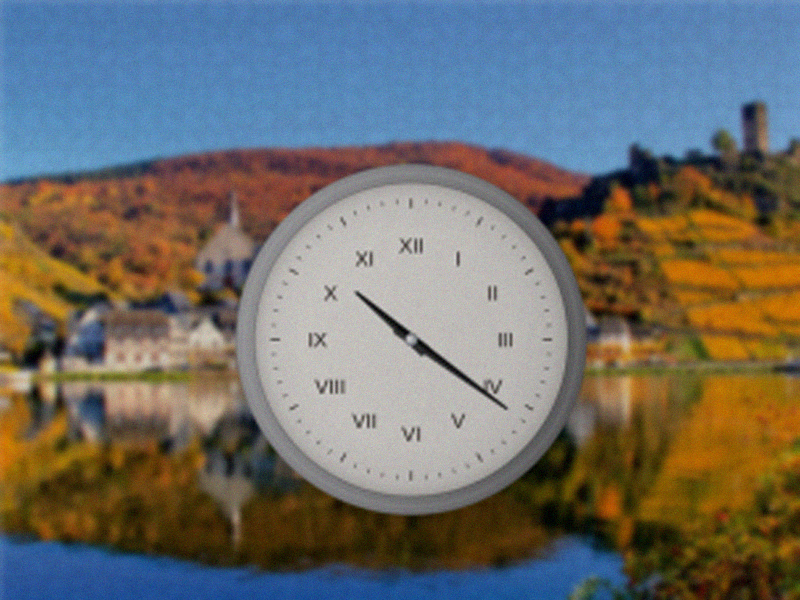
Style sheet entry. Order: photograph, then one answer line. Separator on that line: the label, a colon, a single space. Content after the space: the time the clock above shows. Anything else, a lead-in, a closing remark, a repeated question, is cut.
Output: 10:21
